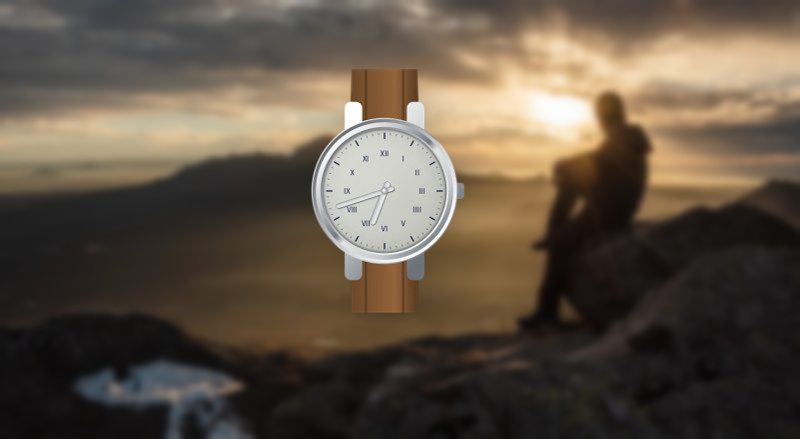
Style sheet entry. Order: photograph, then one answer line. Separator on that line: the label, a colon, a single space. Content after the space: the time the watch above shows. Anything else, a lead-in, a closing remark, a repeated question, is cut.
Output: 6:42
